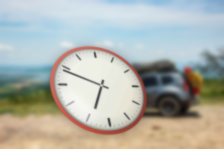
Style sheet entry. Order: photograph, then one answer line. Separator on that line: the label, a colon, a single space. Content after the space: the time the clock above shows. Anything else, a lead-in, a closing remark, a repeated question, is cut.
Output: 6:49
